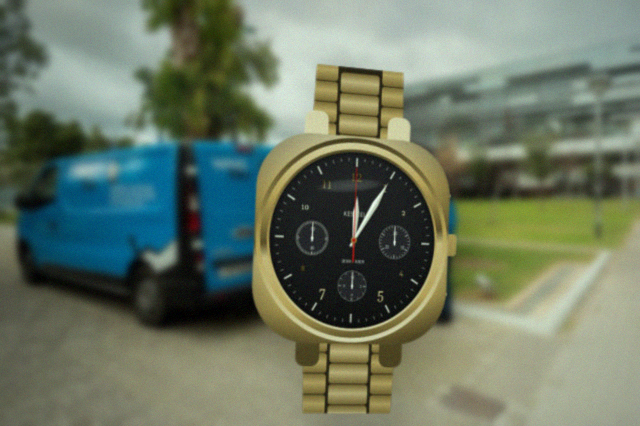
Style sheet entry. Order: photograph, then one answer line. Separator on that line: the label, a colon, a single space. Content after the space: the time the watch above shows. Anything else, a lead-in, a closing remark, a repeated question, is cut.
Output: 12:05
